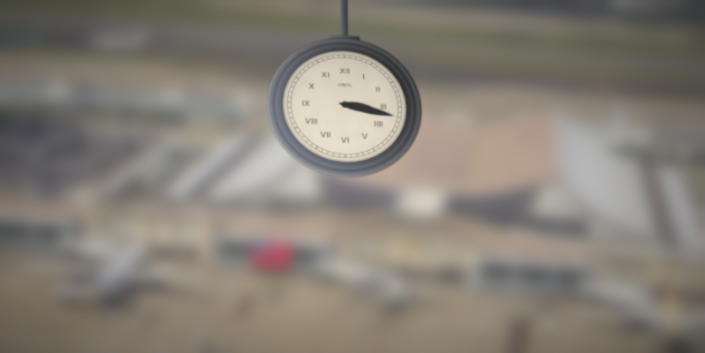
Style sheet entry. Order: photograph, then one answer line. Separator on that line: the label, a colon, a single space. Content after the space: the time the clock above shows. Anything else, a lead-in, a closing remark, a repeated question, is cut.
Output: 3:17
